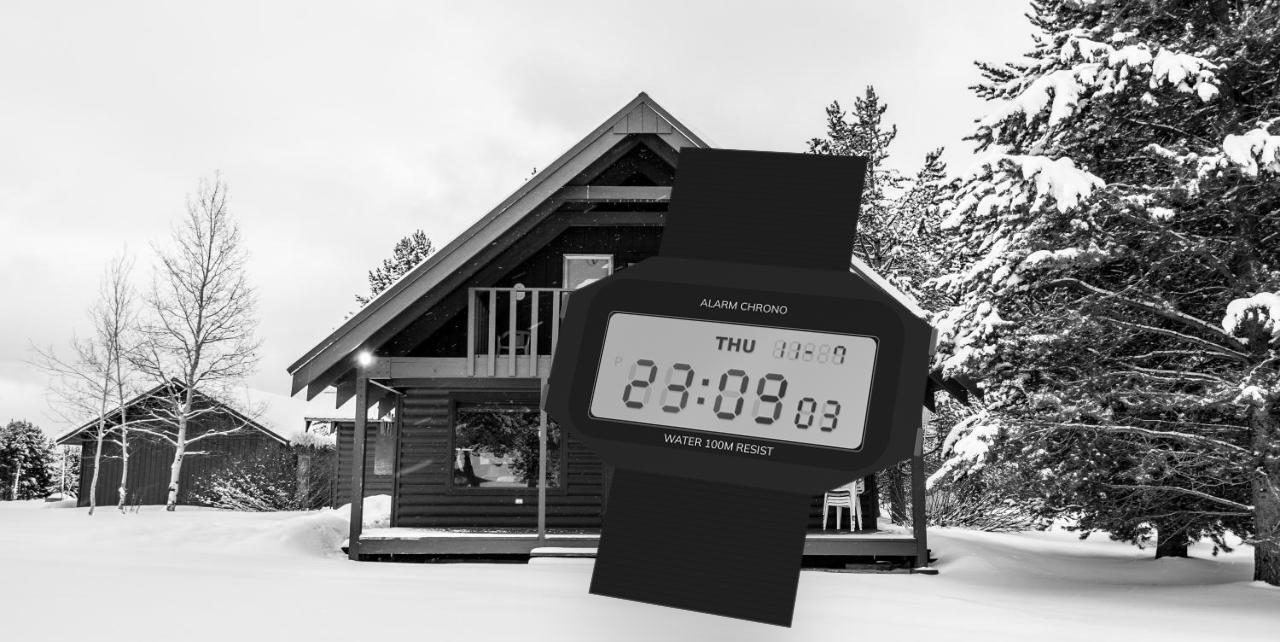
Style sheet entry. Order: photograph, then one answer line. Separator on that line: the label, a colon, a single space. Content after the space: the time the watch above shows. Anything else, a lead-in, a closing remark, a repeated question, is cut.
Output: 23:09:03
